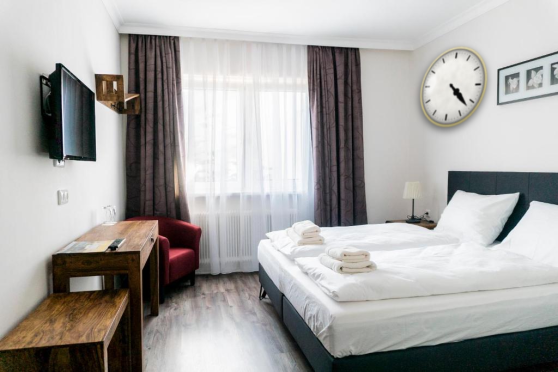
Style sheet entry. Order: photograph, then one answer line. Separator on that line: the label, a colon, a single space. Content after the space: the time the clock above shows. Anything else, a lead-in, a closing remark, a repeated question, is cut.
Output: 4:22
